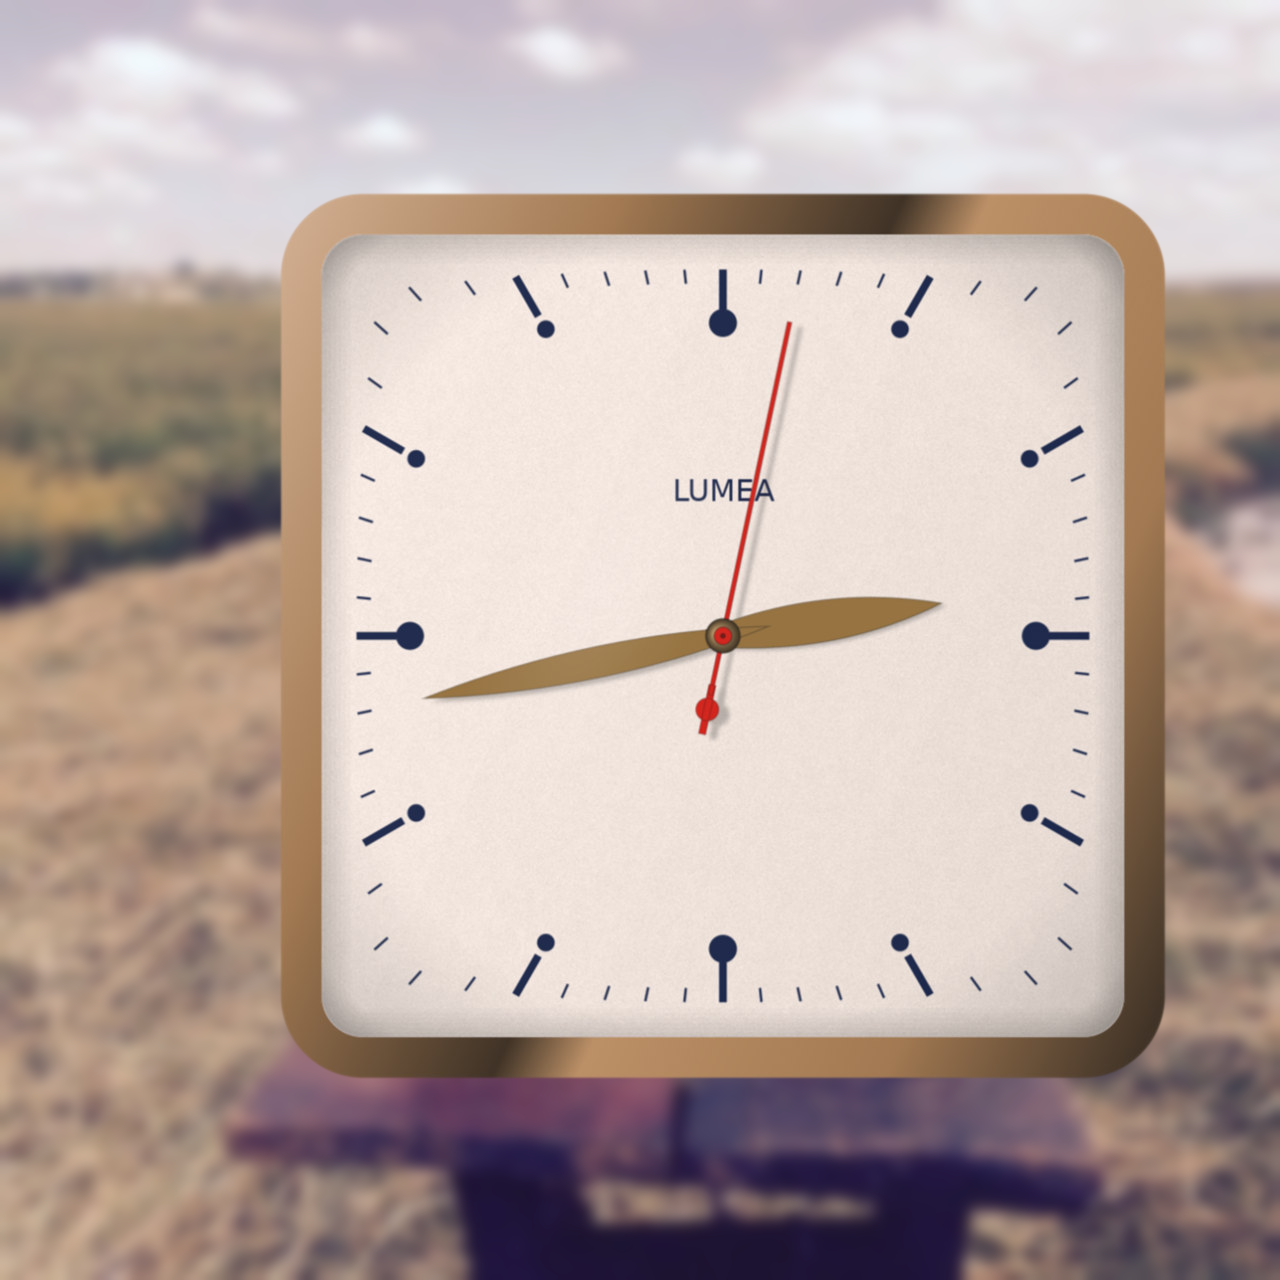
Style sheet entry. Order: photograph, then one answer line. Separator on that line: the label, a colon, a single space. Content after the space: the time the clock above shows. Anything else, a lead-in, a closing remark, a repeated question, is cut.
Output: 2:43:02
